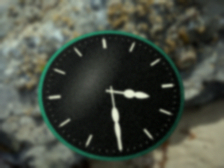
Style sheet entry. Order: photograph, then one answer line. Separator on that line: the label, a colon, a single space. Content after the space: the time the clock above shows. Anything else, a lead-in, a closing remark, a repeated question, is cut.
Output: 3:30
